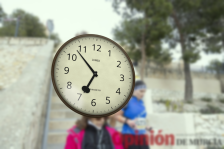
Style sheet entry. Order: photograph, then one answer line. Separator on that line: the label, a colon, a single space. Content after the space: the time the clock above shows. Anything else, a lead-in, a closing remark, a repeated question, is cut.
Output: 6:53
